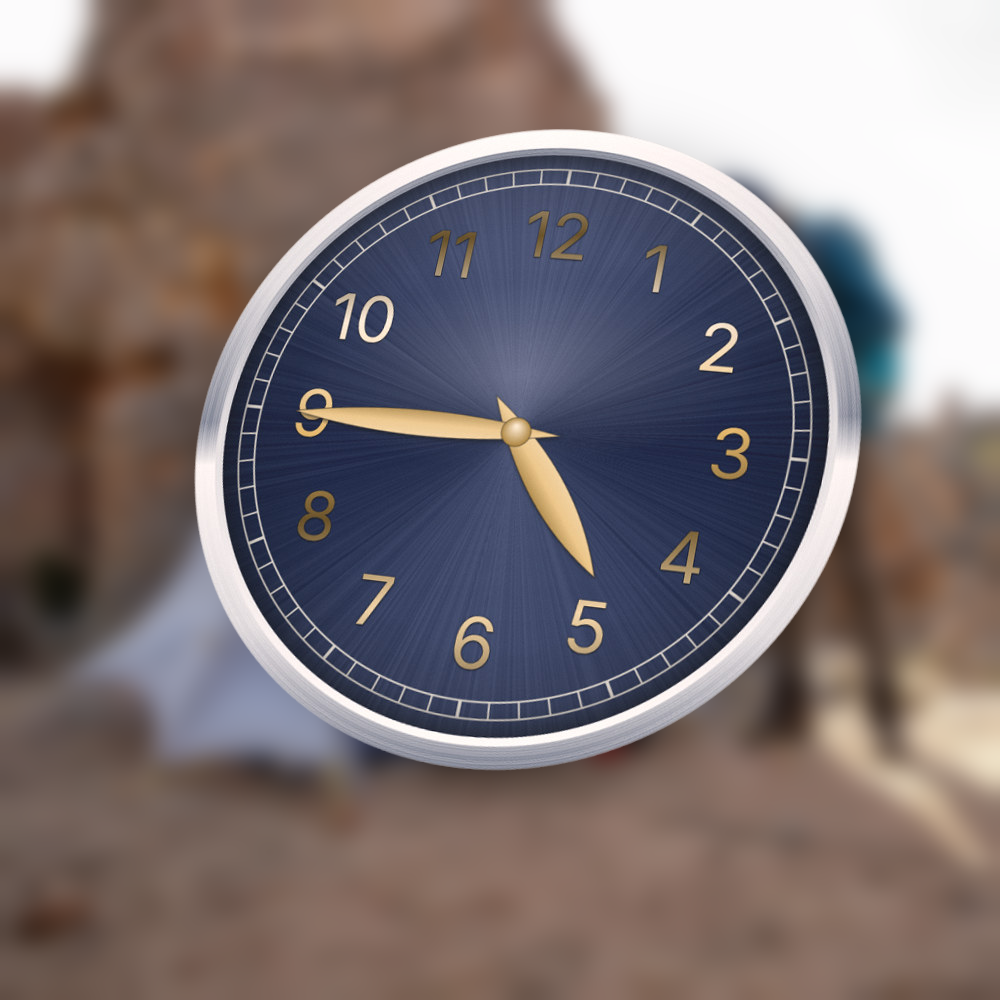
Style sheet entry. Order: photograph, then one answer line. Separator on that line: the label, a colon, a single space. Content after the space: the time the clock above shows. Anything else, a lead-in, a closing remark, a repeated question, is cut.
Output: 4:45
